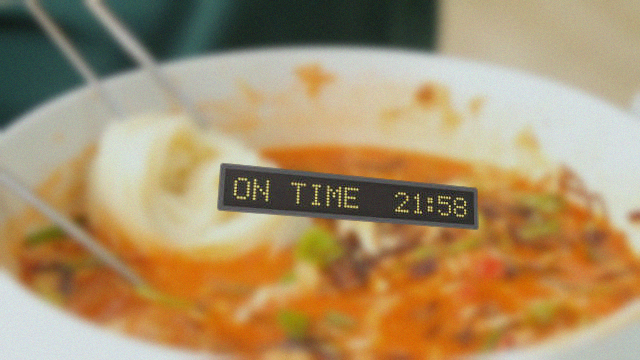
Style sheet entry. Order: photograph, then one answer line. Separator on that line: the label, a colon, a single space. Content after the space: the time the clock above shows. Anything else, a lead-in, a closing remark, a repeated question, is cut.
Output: 21:58
